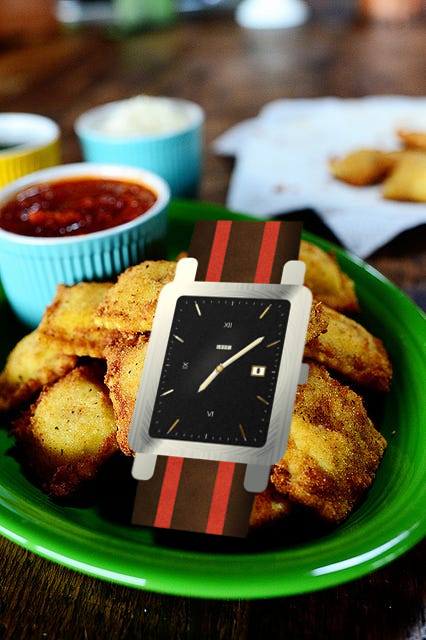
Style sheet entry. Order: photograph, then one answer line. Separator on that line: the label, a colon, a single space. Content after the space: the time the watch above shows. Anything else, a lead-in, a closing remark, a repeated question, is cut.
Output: 7:08
